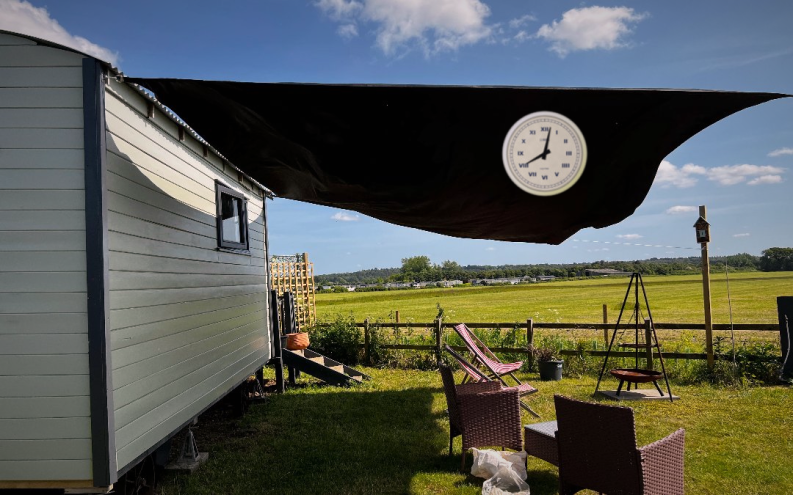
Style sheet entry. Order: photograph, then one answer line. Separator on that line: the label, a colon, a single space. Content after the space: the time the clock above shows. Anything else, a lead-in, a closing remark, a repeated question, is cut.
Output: 8:02
